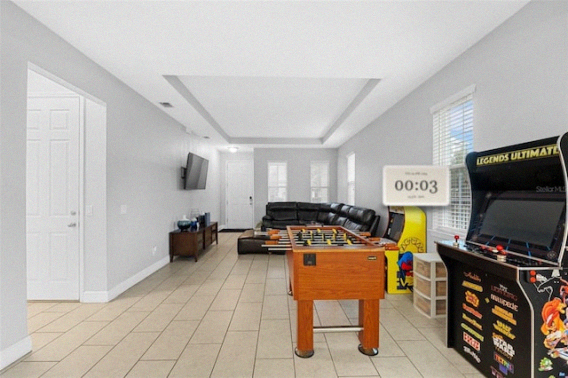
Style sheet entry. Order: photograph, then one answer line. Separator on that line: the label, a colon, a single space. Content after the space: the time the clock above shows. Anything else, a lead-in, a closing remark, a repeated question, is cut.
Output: 0:03
